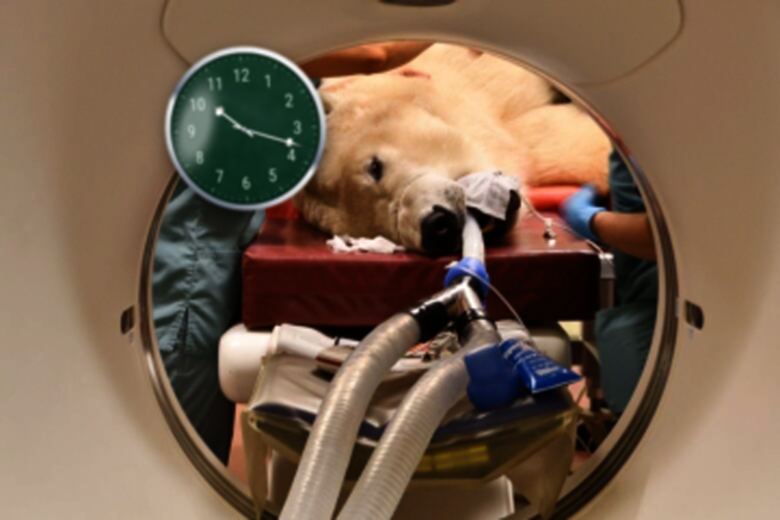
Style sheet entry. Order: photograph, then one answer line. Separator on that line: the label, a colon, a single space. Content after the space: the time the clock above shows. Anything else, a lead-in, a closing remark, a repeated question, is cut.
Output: 10:18
